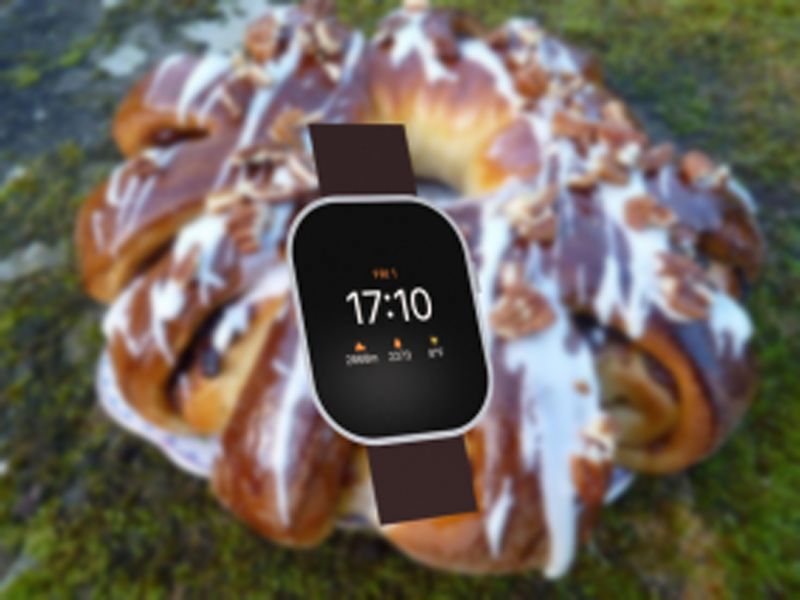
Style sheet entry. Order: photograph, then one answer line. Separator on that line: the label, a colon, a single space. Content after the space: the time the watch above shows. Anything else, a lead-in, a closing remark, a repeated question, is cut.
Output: 17:10
